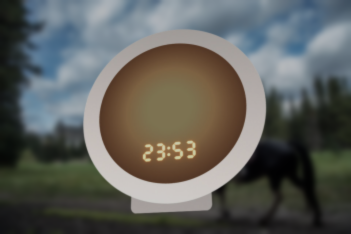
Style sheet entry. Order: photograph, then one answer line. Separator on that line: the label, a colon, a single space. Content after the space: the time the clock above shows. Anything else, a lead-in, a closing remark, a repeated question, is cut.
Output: 23:53
